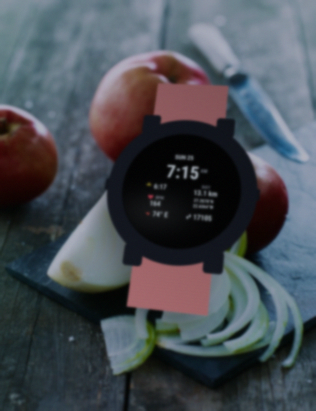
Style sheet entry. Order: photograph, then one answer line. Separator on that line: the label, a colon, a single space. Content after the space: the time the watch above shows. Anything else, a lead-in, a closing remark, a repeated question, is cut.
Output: 7:15
